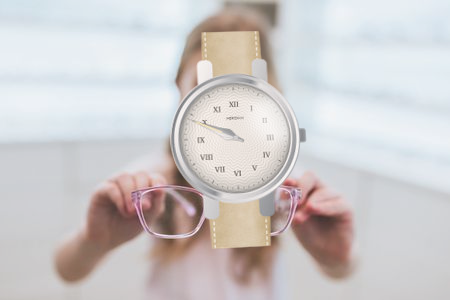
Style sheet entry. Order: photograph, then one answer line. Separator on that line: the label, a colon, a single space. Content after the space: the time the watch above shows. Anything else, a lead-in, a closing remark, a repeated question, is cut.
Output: 9:49
